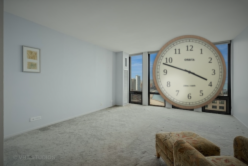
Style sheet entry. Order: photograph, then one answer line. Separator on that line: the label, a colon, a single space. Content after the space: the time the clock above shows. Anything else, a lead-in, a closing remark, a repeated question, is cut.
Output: 3:48
